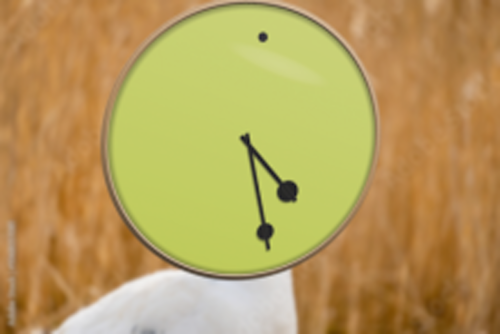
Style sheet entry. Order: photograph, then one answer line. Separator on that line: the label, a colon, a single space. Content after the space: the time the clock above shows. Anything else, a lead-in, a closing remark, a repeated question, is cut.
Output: 4:27
